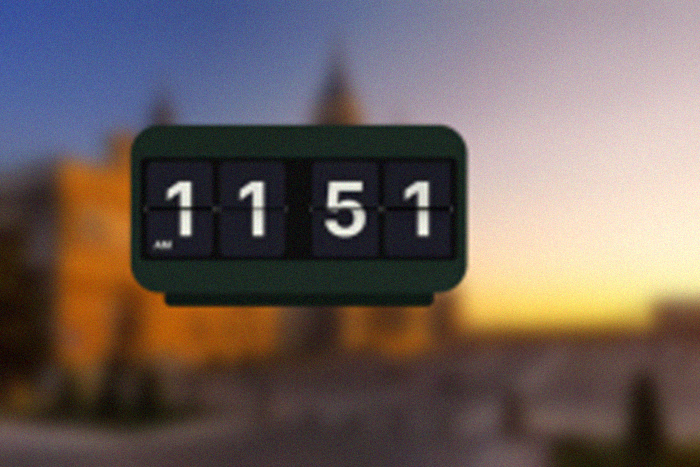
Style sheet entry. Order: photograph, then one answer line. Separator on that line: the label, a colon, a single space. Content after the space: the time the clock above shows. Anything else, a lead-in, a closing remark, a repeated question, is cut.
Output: 11:51
